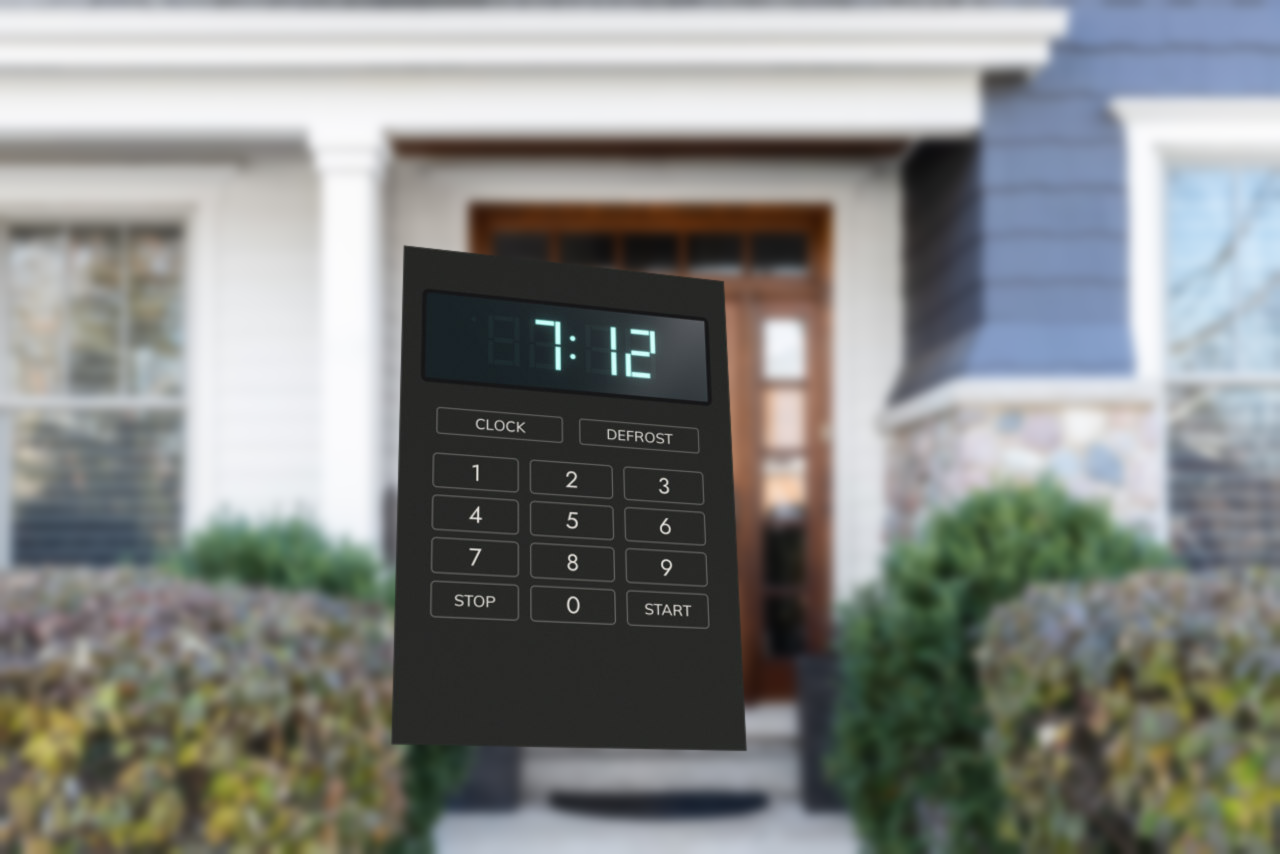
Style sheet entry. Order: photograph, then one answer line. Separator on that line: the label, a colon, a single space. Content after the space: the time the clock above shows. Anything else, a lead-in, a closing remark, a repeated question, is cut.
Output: 7:12
